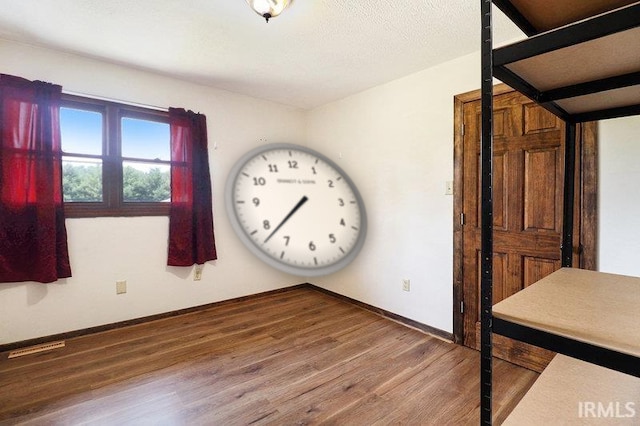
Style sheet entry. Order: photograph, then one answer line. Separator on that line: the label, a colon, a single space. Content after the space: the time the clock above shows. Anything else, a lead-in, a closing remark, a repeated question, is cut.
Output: 7:38
